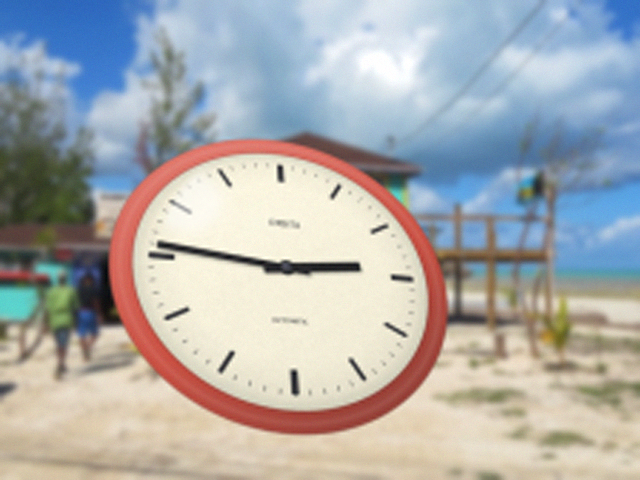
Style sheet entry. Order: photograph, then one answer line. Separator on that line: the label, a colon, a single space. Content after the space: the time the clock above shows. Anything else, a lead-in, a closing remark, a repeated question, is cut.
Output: 2:46
